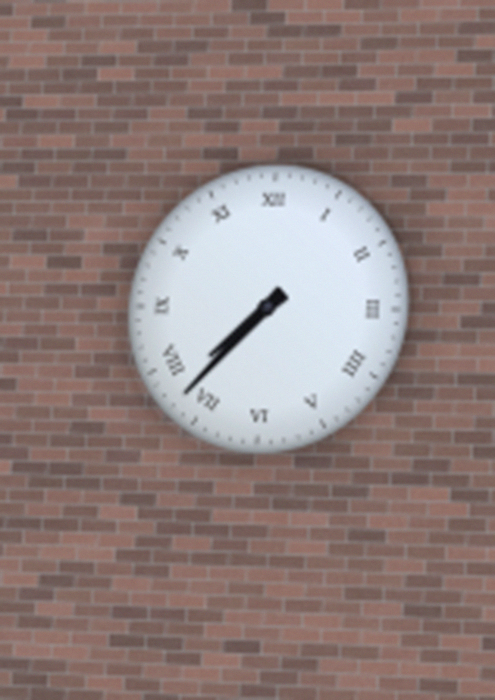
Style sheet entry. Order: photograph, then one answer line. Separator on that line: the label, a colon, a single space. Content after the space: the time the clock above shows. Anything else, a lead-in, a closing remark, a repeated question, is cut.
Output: 7:37
